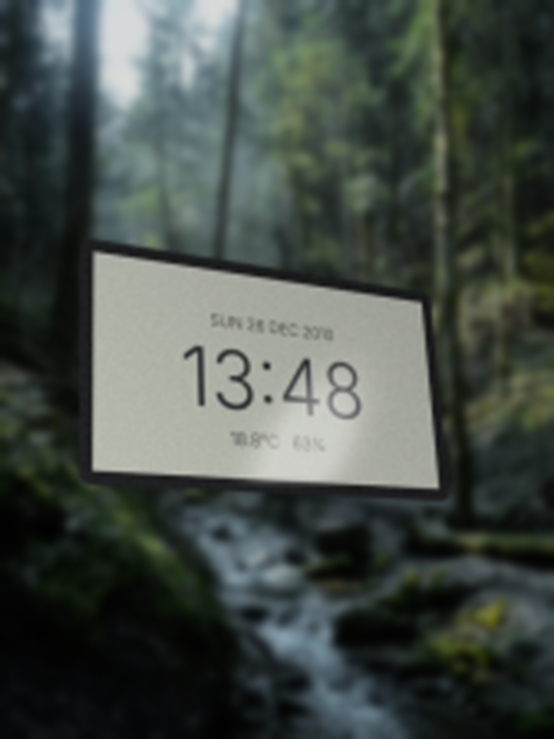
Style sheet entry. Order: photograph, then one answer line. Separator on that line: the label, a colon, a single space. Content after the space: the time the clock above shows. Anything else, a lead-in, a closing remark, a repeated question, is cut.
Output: 13:48
